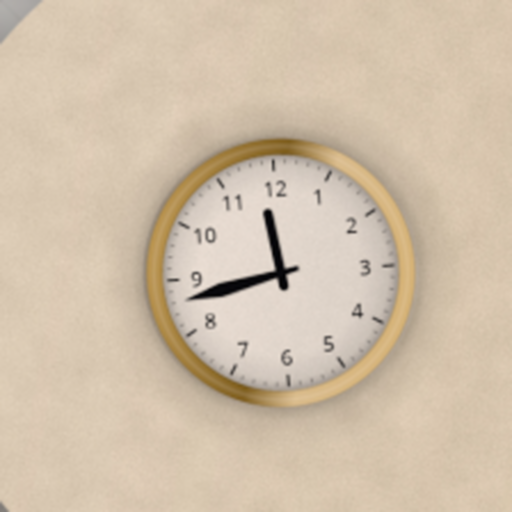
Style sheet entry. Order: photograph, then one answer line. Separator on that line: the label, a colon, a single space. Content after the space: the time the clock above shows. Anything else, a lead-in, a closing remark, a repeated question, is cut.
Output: 11:43
